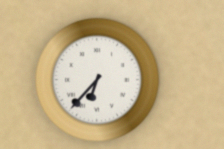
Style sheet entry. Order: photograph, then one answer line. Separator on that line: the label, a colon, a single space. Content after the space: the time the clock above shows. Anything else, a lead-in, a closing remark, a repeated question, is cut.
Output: 6:37
